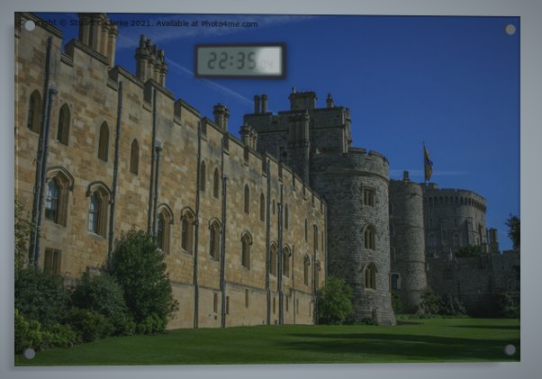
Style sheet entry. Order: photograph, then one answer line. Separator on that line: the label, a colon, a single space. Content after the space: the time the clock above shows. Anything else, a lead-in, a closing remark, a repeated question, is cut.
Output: 22:35:04
